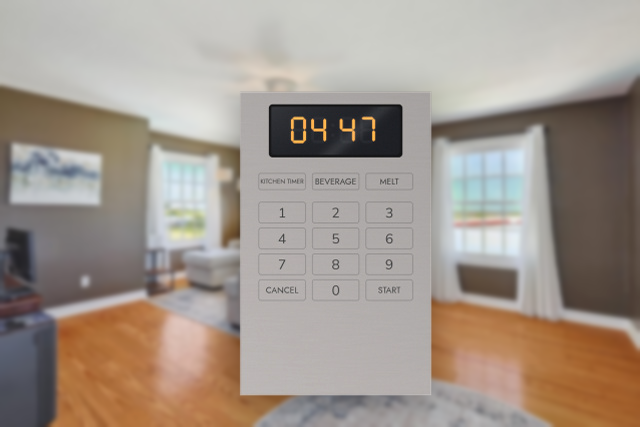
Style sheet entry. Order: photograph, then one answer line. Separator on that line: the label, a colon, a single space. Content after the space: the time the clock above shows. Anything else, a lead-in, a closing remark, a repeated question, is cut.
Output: 4:47
